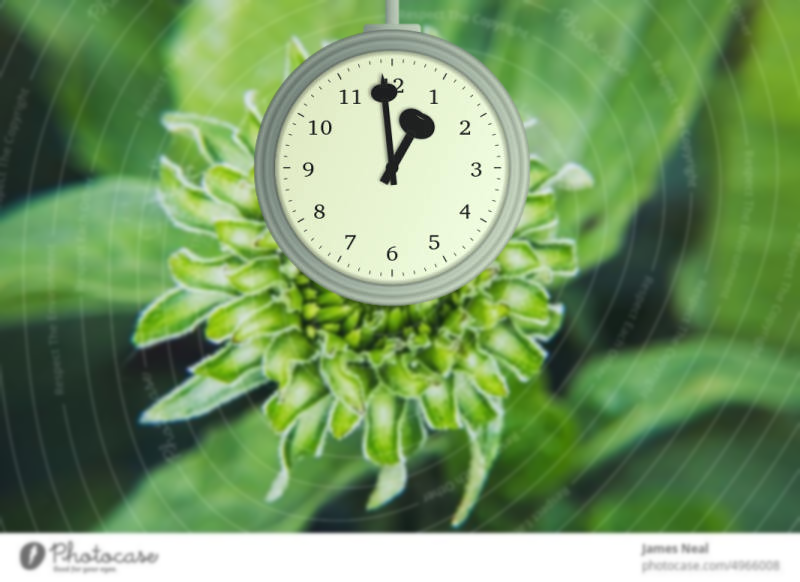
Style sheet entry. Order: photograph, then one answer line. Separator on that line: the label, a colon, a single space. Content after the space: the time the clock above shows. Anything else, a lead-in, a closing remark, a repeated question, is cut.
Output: 12:59
